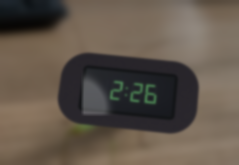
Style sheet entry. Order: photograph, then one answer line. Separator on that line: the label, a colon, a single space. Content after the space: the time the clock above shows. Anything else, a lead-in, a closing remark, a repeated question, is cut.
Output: 2:26
